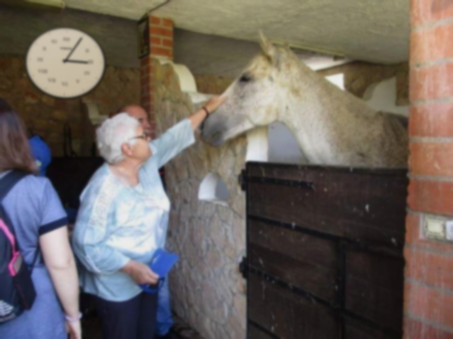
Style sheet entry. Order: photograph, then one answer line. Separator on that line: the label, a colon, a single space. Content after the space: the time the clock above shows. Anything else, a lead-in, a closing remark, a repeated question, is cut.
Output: 3:05
